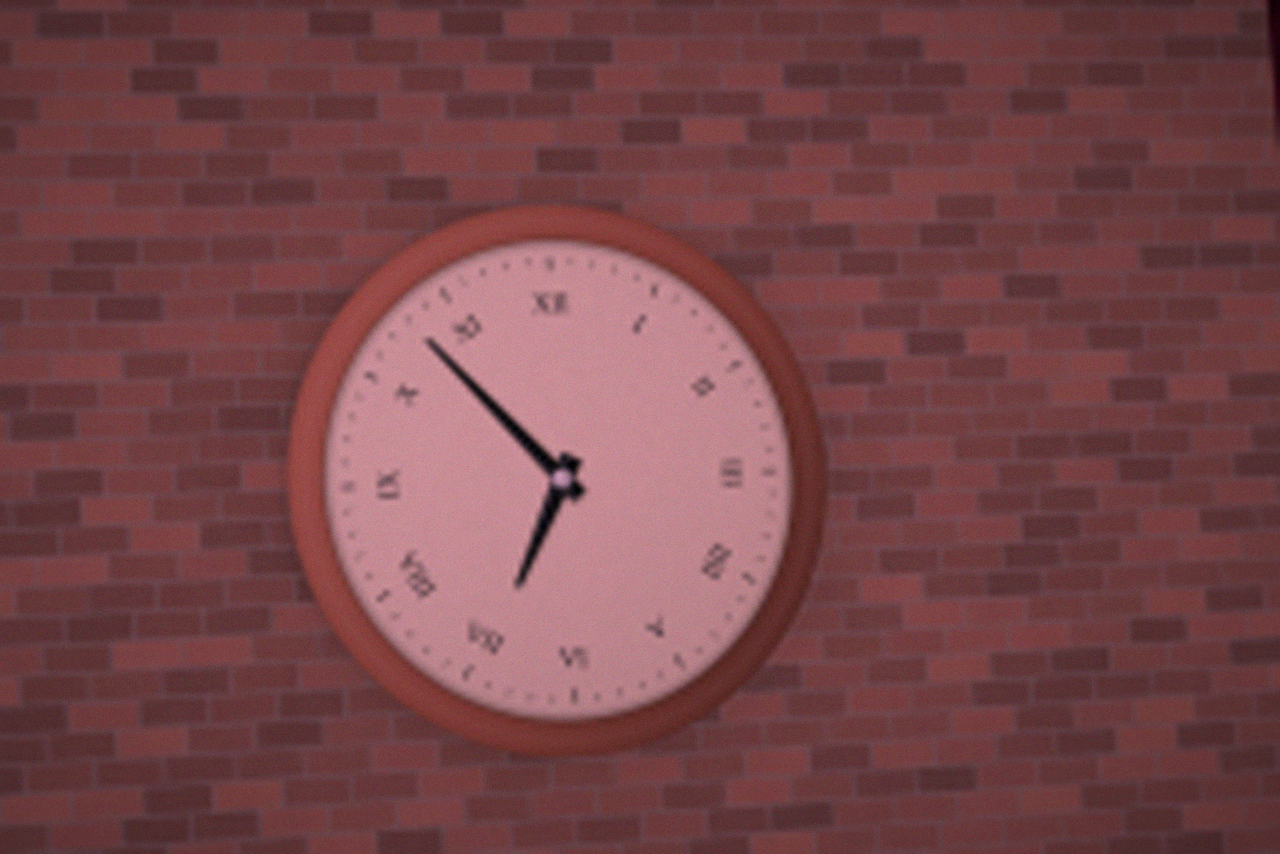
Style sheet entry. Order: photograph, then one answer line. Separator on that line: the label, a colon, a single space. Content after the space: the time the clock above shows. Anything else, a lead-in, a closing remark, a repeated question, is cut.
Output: 6:53
